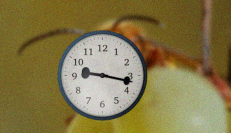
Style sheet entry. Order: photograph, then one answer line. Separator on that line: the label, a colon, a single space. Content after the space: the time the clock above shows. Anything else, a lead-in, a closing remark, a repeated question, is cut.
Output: 9:17
